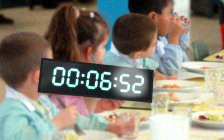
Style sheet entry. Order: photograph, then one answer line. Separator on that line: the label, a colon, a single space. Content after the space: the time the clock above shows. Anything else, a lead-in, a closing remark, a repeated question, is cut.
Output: 0:06:52
